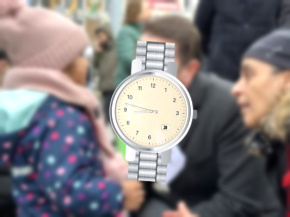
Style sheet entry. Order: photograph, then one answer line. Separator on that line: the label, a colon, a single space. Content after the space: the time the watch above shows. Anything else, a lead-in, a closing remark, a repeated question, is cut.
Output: 8:47
